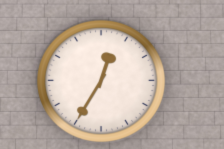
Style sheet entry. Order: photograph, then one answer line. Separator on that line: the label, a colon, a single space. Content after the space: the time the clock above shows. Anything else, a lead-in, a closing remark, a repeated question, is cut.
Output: 12:35
